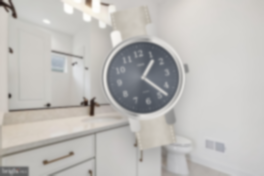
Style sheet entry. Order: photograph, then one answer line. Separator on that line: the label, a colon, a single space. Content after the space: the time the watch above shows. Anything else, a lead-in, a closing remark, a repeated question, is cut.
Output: 1:23
